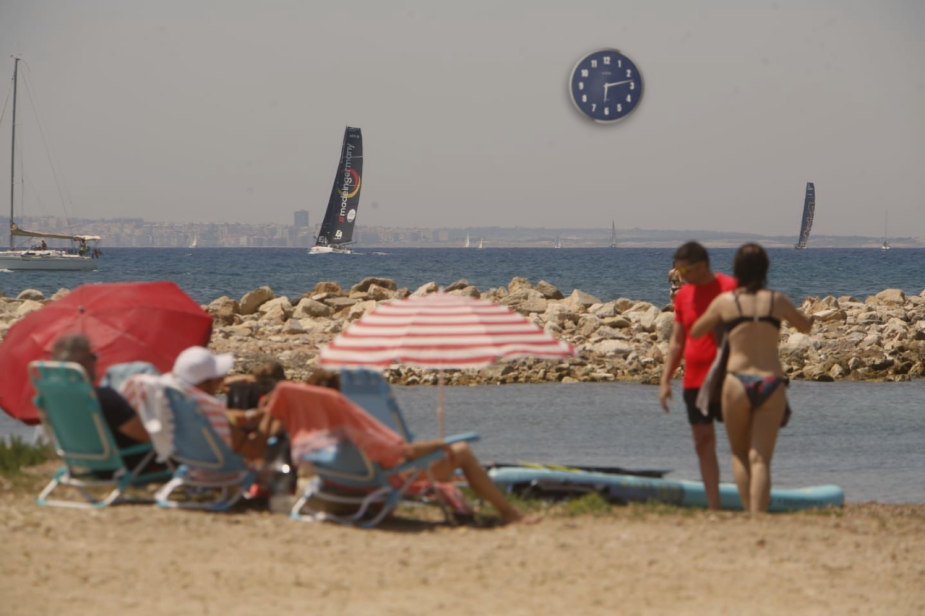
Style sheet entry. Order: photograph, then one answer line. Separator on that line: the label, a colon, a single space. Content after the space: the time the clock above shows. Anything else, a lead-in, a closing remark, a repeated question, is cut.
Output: 6:13
